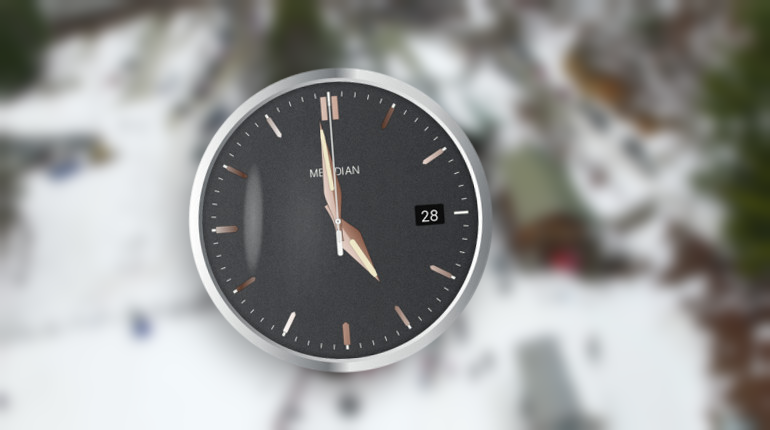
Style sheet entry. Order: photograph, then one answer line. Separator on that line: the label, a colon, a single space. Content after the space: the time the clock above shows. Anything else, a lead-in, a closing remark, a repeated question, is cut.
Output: 4:59:00
